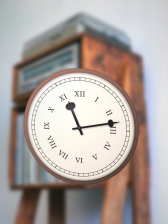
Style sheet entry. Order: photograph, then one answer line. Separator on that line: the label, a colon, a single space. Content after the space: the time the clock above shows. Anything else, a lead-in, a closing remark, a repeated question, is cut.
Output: 11:13
